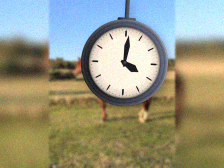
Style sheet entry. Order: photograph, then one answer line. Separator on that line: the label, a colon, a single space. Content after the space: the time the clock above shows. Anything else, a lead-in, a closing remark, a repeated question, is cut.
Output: 4:01
